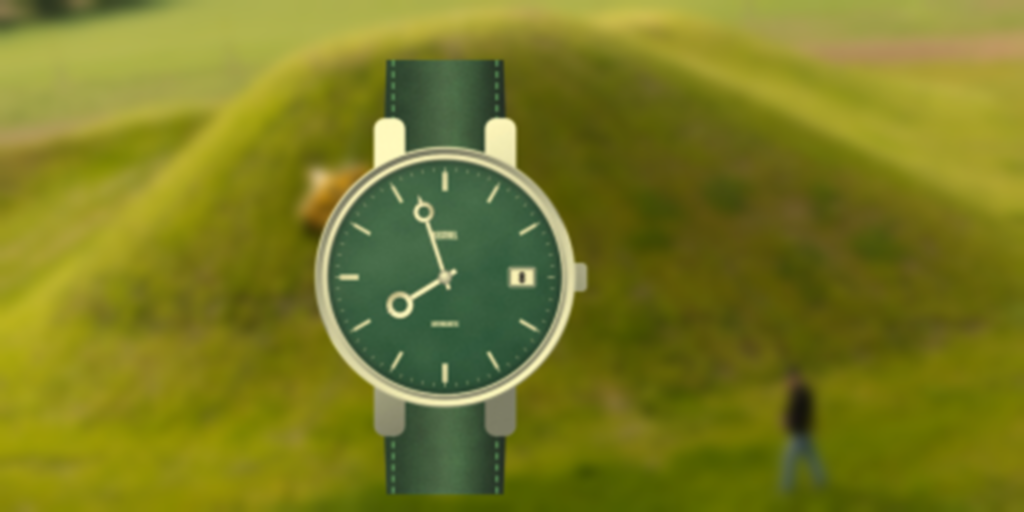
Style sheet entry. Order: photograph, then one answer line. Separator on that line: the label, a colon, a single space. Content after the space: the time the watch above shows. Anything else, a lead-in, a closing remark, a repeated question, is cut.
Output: 7:57
